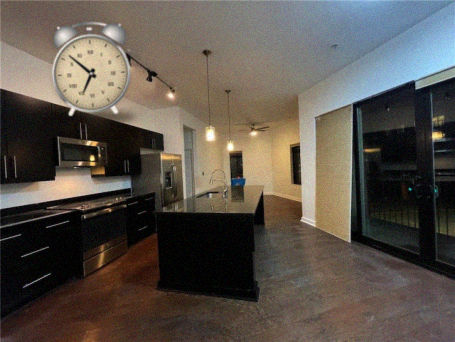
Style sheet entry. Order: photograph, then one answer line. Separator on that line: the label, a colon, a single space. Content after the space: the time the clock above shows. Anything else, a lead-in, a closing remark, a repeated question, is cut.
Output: 6:52
